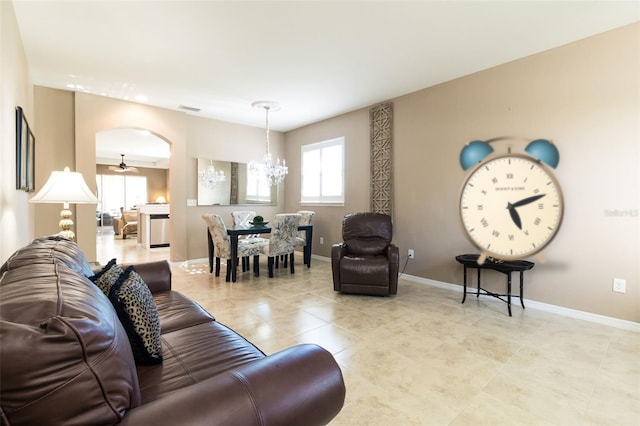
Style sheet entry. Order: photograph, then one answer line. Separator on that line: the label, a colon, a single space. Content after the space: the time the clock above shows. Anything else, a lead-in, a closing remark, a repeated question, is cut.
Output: 5:12
